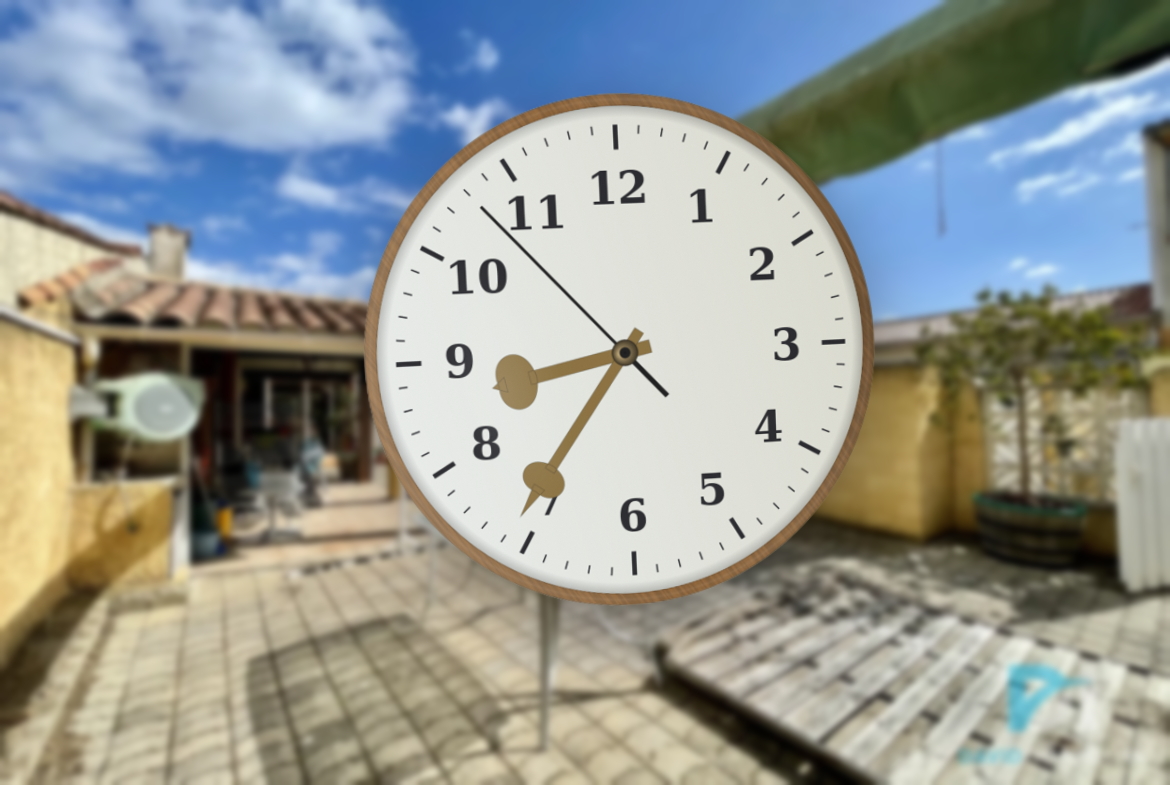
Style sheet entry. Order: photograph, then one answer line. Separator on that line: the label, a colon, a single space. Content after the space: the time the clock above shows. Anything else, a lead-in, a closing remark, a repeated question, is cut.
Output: 8:35:53
